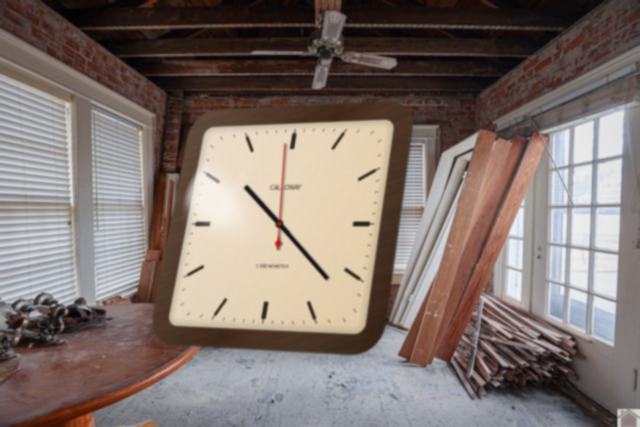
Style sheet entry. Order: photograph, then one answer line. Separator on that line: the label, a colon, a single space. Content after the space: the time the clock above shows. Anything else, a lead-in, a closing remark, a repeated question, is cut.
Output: 10:21:59
